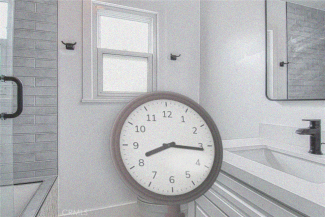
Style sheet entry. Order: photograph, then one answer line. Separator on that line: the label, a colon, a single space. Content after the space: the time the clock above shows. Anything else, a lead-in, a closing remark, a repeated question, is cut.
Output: 8:16
